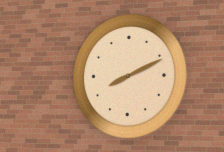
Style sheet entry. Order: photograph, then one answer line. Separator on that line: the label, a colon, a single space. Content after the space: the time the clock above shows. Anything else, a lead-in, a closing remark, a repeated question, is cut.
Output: 8:11
